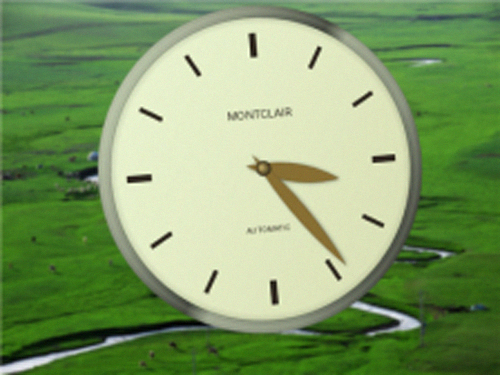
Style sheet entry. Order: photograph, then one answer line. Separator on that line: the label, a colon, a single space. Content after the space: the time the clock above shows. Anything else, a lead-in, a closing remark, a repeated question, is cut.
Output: 3:24
